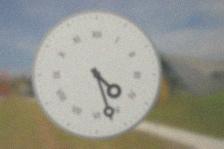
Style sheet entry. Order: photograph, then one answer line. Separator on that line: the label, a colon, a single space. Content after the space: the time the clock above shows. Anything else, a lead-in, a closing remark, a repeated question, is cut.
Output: 4:27
